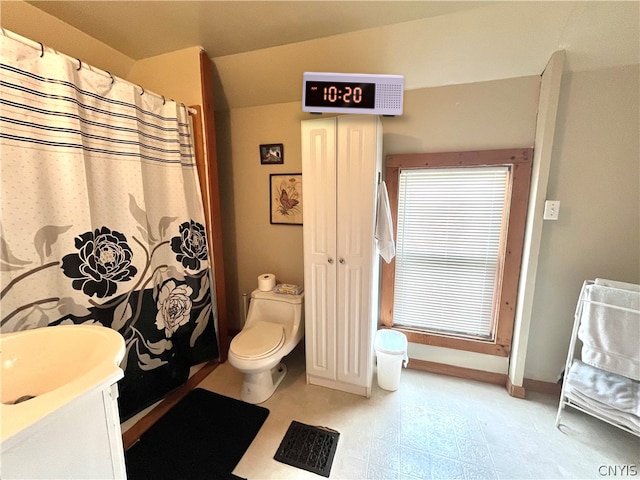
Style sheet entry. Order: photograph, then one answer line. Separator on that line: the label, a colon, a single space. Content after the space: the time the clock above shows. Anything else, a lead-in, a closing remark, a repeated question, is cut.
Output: 10:20
